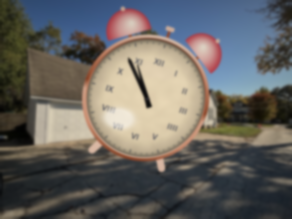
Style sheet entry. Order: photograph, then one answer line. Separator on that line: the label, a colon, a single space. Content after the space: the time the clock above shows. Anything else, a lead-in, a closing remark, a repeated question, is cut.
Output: 10:53
